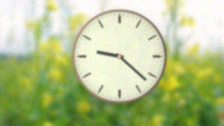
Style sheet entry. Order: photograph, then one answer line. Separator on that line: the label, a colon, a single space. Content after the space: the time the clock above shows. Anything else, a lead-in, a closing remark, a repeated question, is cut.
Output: 9:22
